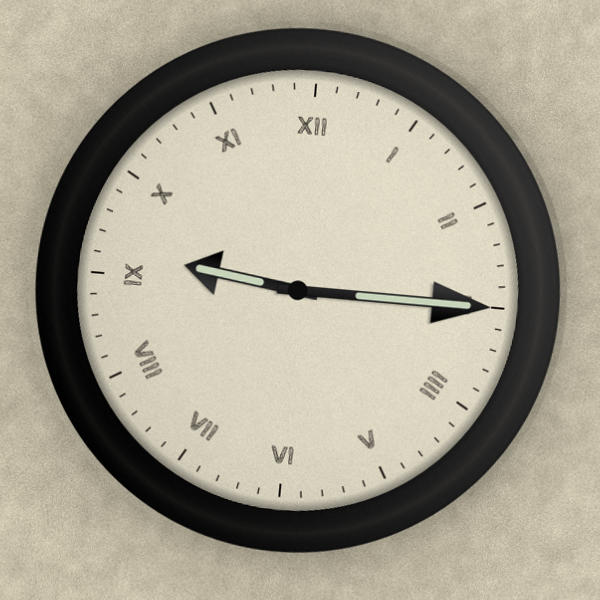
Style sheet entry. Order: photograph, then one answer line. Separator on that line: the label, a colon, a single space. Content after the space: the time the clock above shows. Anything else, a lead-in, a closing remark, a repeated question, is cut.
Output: 9:15
